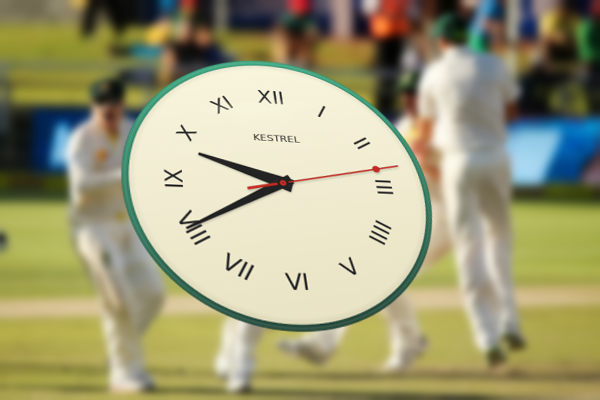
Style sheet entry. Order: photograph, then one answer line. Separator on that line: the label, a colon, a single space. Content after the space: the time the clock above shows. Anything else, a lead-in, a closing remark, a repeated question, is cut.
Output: 9:40:13
